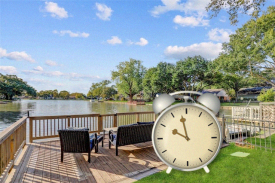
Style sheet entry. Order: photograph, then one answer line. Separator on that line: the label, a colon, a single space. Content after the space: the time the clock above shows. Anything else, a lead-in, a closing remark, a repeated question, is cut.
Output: 9:58
